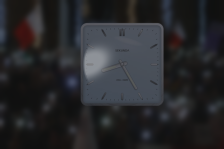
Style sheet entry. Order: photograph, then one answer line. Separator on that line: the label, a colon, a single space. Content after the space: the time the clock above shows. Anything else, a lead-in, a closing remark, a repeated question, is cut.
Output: 8:25
